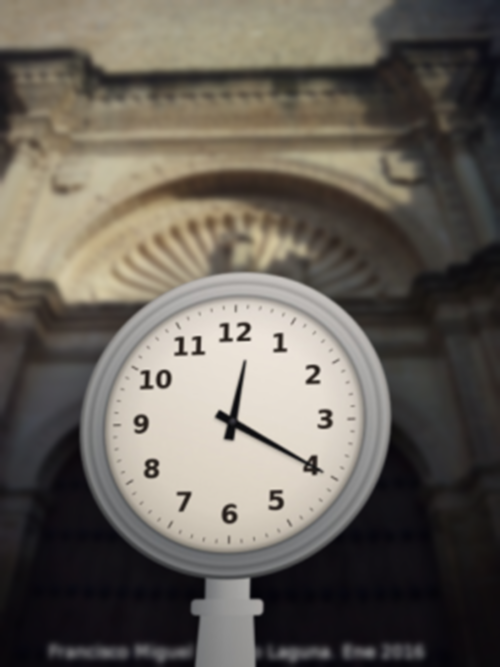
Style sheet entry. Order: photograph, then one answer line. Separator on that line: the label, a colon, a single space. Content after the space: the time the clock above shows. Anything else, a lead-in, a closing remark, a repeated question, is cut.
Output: 12:20
